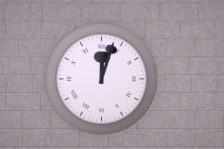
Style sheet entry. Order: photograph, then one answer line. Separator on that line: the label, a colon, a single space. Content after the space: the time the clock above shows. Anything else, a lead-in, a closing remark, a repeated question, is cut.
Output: 12:03
